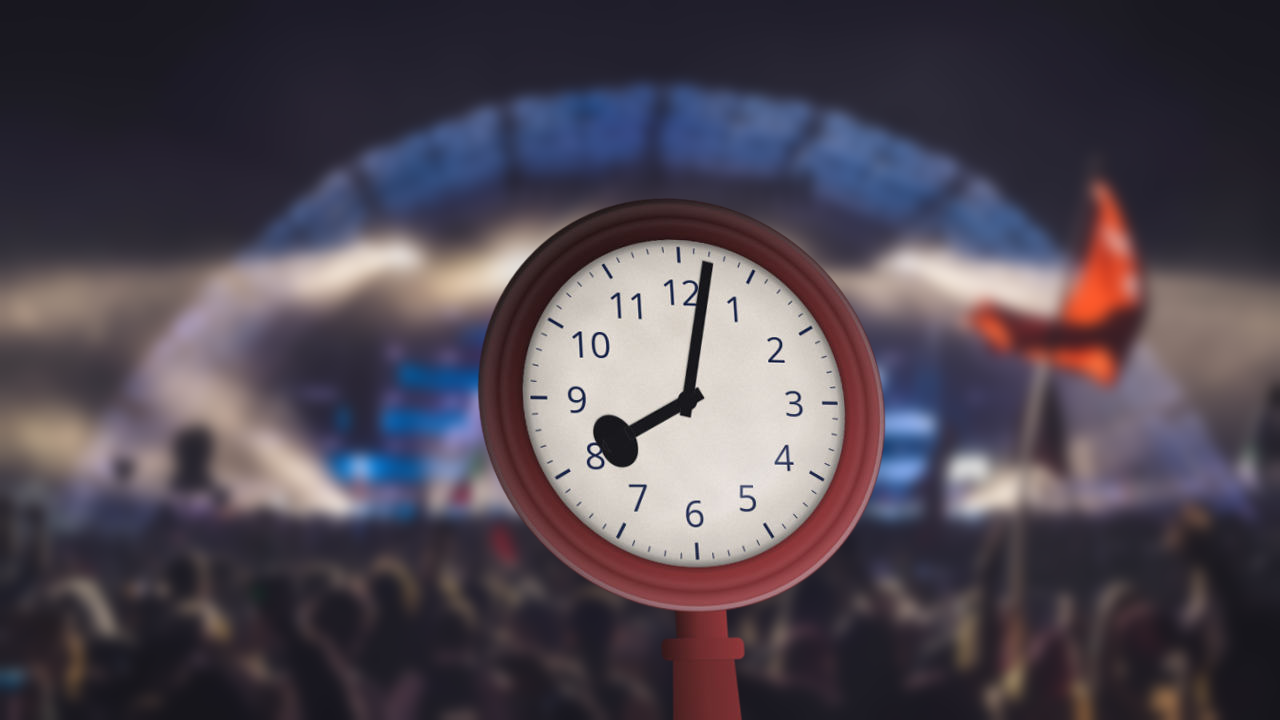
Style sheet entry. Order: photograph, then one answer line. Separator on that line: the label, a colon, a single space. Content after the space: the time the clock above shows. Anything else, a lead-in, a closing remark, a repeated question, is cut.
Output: 8:02
